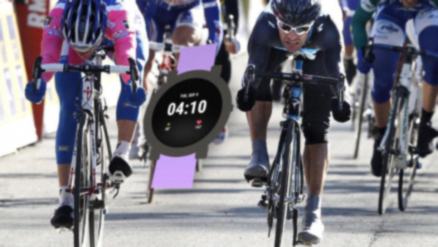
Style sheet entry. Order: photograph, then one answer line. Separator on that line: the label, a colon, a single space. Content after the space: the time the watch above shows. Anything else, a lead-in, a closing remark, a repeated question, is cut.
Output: 4:10
